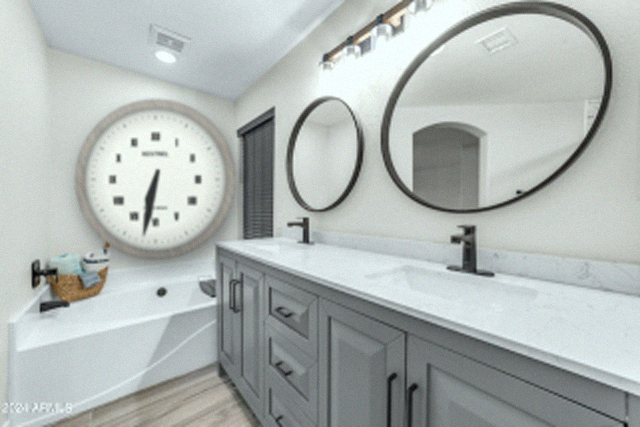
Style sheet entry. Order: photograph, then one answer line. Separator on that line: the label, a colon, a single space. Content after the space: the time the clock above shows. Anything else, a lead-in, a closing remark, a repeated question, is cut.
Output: 6:32
